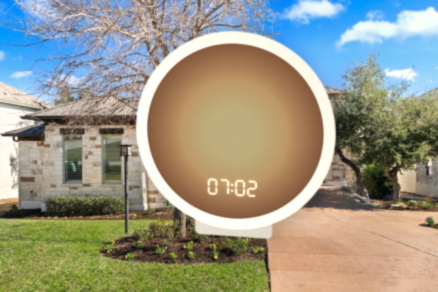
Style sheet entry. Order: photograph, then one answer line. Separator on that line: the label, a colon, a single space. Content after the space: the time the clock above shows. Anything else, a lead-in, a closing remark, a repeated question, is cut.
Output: 7:02
